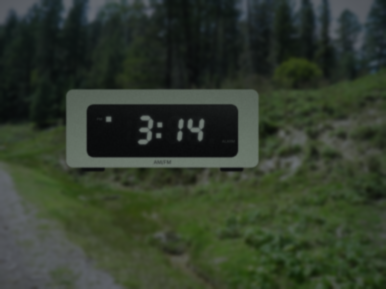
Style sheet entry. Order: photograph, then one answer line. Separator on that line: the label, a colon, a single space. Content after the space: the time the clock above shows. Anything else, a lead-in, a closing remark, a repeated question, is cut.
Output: 3:14
